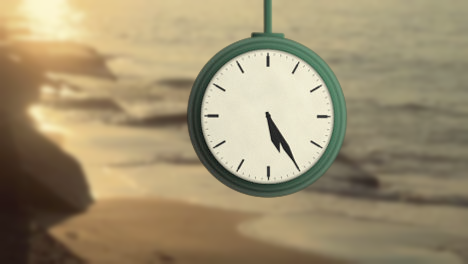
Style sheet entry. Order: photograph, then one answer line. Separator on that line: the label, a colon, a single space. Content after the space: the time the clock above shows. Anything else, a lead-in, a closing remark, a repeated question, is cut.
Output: 5:25
